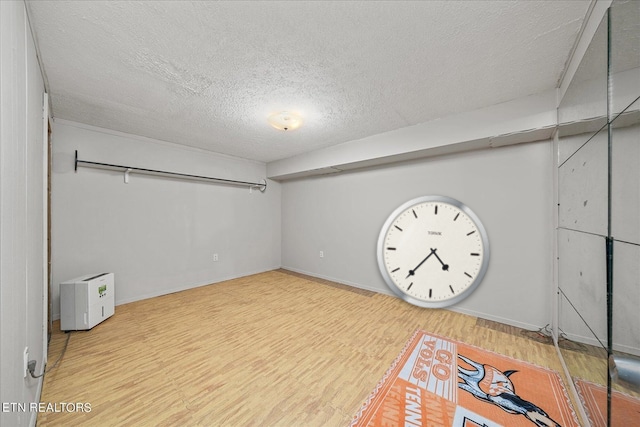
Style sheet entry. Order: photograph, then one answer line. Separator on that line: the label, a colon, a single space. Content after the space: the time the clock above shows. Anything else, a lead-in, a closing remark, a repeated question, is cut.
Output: 4:37
